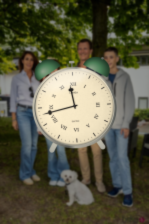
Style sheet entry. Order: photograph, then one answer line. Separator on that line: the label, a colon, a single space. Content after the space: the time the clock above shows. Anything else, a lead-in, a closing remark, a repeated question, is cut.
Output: 11:43
